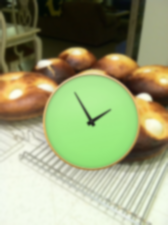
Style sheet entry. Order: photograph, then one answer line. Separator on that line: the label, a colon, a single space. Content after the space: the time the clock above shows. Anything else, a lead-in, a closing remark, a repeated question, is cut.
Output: 1:55
